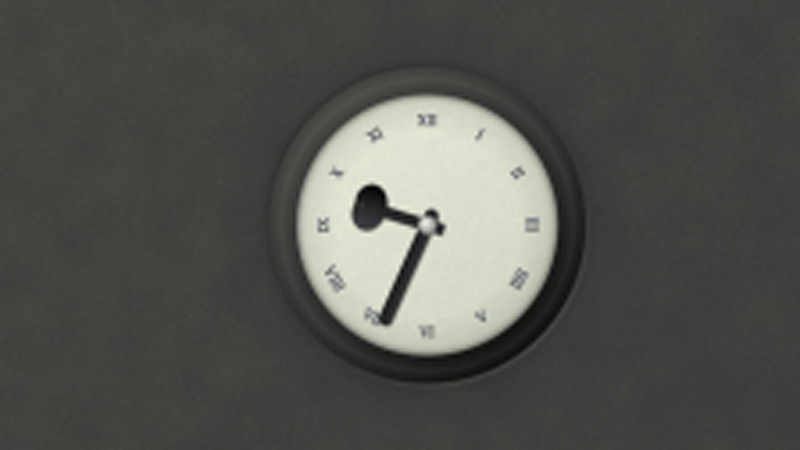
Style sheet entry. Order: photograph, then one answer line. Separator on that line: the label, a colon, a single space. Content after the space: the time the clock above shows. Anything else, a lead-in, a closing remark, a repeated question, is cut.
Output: 9:34
